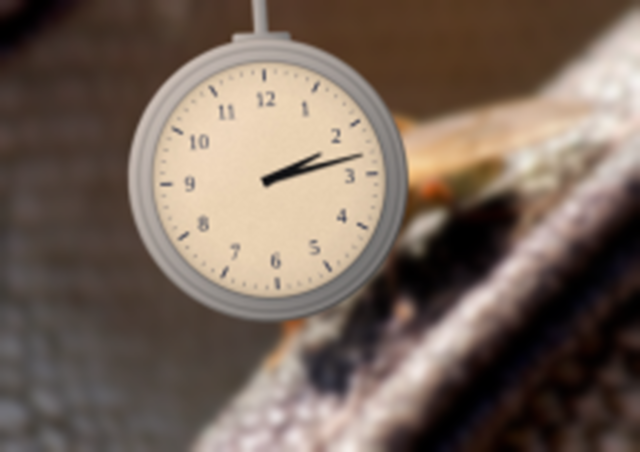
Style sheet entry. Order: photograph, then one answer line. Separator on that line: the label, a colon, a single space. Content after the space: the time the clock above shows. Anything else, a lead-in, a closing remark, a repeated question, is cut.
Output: 2:13
